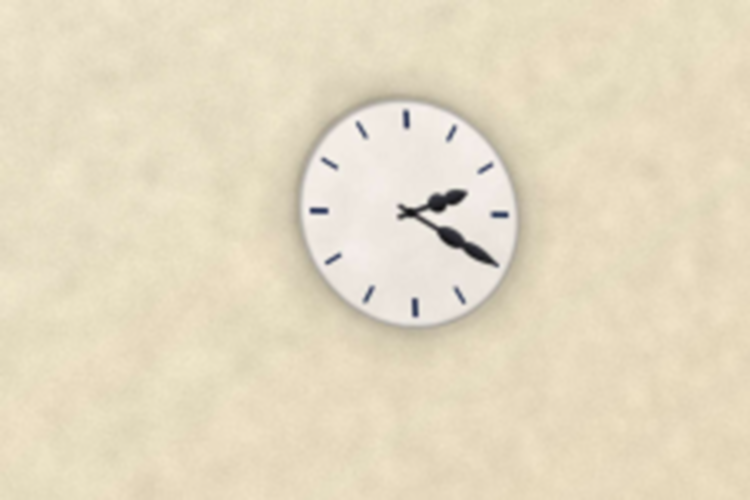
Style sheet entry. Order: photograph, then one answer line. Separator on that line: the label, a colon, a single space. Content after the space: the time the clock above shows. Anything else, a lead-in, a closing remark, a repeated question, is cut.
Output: 2:20
